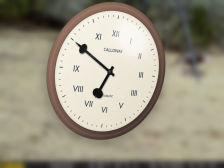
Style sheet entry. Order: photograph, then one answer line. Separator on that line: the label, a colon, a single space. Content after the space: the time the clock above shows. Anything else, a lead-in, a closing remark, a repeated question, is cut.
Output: 6:50
